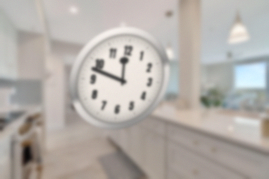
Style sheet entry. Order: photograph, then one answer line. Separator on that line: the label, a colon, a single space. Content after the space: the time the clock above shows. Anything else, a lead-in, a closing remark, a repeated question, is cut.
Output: 11:48
